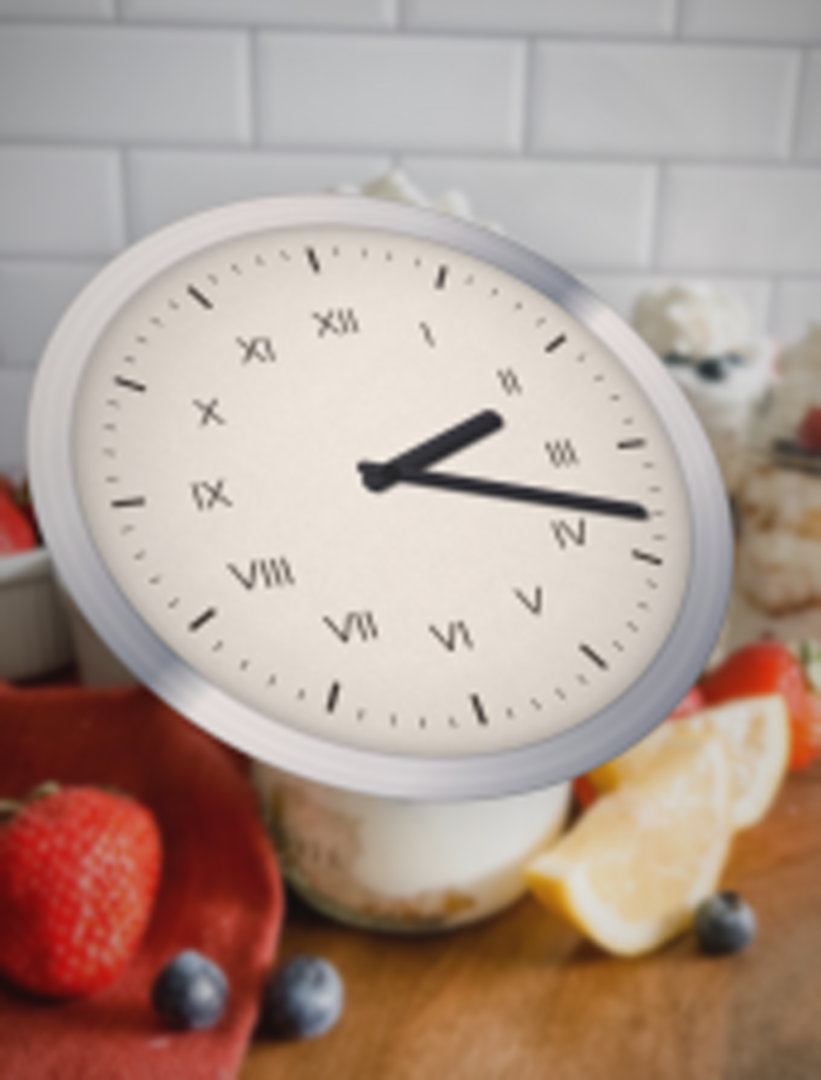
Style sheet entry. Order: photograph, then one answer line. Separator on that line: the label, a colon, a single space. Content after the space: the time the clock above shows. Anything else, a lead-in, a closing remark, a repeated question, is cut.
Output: 2:18
